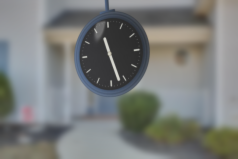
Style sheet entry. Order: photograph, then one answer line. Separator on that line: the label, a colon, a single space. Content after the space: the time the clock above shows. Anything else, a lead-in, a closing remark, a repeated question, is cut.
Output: 11:27
